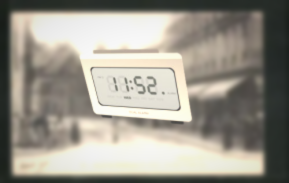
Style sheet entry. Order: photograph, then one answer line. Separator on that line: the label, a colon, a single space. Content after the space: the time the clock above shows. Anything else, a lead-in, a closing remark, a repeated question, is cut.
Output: 11:52
